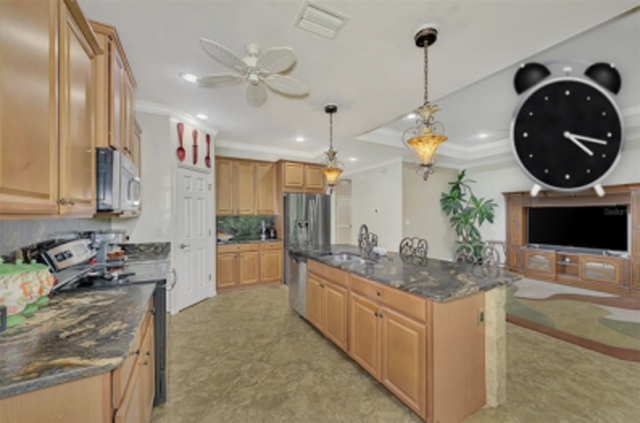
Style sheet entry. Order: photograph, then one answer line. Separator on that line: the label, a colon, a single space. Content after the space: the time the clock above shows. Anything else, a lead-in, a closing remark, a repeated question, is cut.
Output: 4:17
